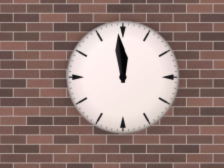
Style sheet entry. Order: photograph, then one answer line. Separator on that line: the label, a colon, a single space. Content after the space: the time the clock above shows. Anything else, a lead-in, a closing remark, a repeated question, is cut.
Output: 11:59
